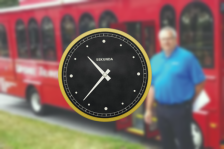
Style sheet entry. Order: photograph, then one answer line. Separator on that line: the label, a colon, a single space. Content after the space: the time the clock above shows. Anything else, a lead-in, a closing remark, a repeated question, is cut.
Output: 10:37
